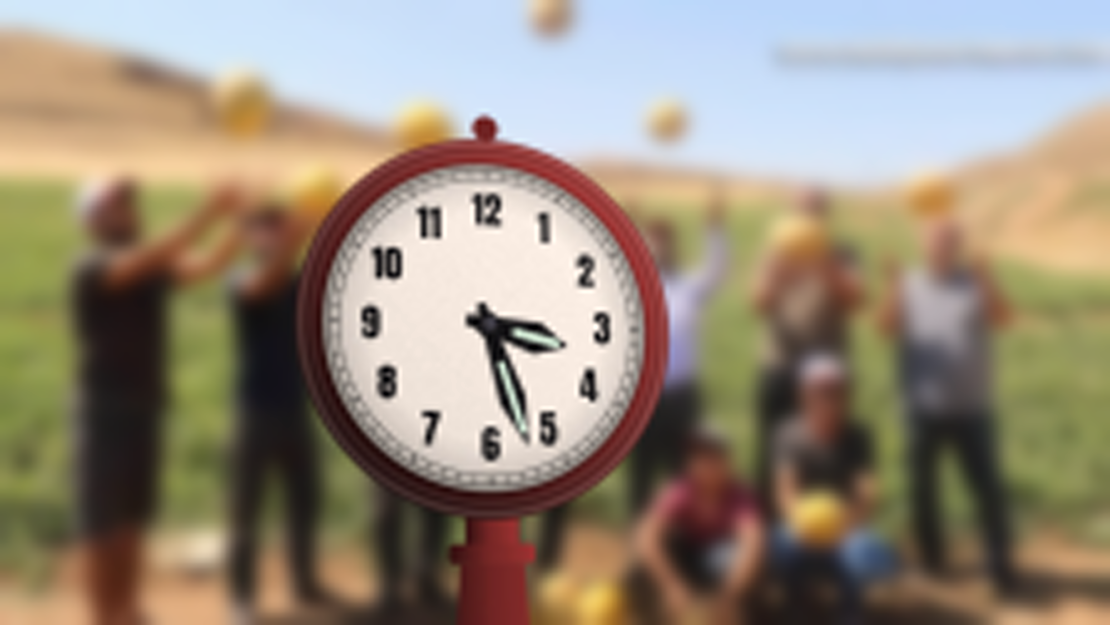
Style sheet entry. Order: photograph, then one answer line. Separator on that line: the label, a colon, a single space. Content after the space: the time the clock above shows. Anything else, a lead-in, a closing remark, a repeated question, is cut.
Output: 3:27
